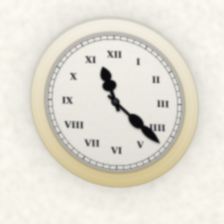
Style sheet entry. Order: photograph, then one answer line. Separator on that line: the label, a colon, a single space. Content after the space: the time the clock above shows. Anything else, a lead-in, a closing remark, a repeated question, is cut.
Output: 11:22
